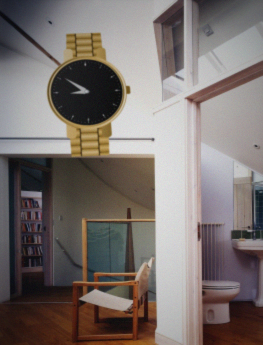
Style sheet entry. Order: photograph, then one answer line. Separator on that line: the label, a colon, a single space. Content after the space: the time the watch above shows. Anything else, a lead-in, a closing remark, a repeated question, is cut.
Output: 8:51
